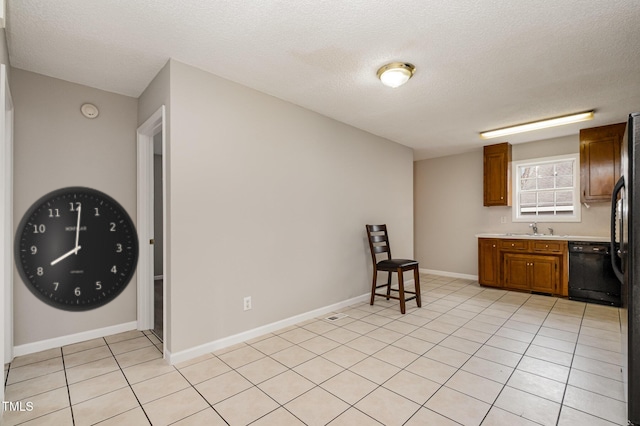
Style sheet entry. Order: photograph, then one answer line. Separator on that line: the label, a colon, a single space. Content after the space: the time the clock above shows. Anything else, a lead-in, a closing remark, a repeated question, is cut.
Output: 8:01
